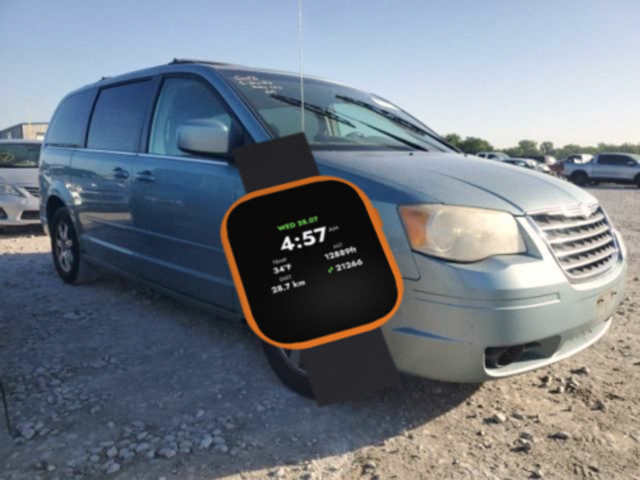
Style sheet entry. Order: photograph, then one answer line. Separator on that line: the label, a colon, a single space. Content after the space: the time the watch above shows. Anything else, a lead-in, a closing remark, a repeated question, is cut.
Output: 4:57
